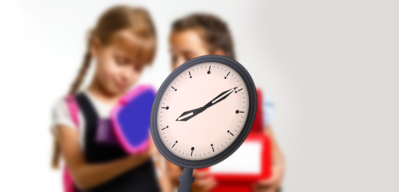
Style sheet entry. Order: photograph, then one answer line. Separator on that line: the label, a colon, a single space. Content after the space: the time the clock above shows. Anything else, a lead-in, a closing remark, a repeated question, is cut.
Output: 8:09
